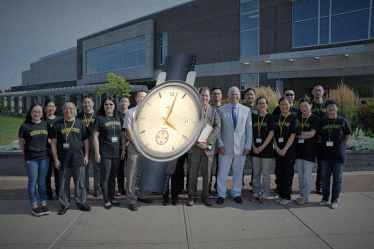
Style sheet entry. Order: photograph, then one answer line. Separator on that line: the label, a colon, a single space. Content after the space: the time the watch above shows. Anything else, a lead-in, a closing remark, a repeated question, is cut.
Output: 4:02
